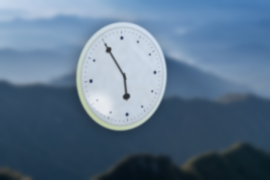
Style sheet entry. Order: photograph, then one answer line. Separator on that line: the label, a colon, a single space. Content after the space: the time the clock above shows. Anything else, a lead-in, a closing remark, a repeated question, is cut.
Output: 5:55
